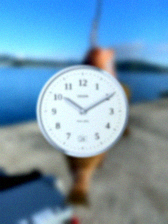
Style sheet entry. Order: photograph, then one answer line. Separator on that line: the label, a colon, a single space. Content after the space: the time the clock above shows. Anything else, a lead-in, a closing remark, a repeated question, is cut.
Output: 10:10
